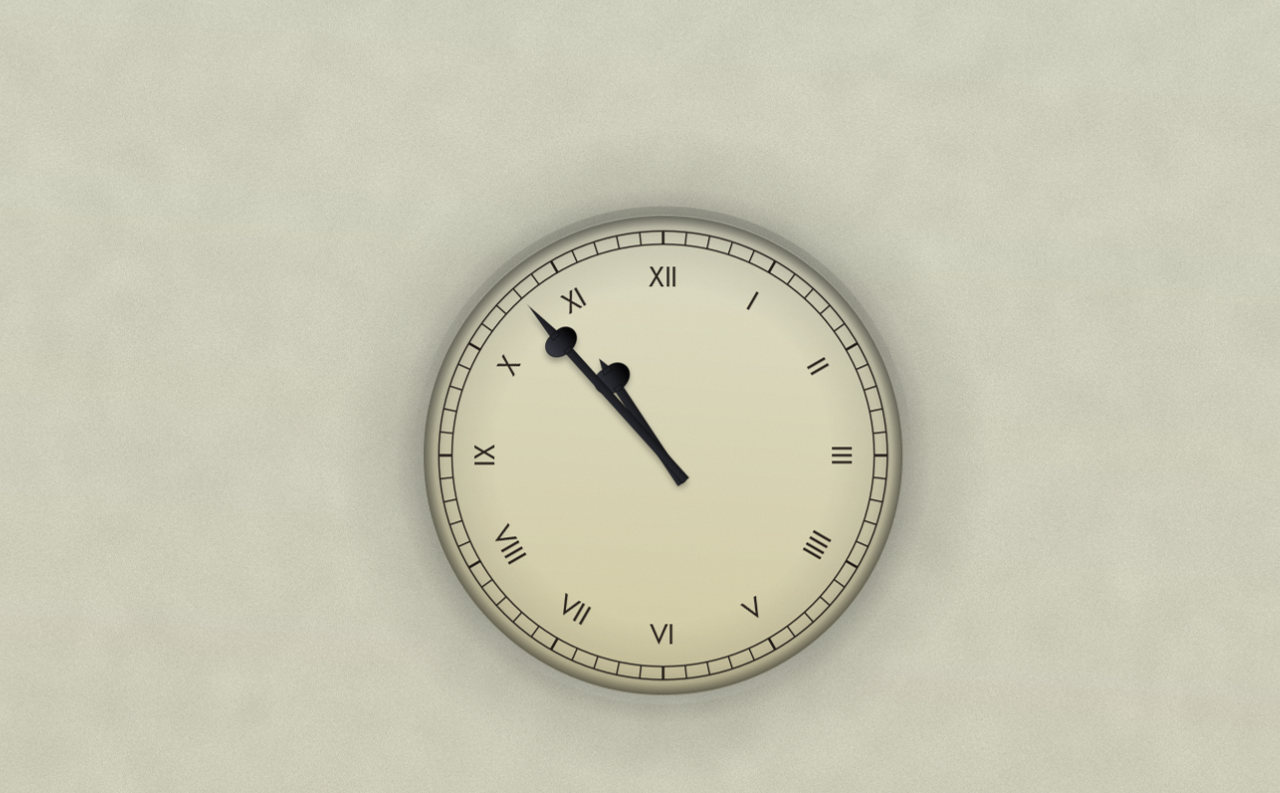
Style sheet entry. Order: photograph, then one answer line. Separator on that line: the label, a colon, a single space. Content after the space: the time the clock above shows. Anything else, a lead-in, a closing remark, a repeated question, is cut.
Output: 10:53
